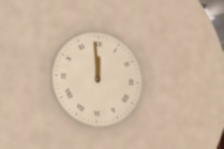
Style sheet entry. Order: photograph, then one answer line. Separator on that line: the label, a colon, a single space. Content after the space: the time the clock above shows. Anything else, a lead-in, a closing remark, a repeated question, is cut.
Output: 11:59
